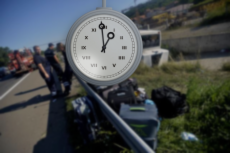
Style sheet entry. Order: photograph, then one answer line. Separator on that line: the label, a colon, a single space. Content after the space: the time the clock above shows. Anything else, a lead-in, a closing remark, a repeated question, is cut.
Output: 12:59
